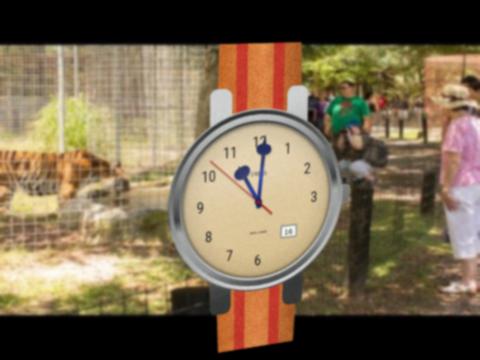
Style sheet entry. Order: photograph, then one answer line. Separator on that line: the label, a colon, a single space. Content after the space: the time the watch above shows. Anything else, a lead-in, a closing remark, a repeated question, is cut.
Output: 11:00:52
